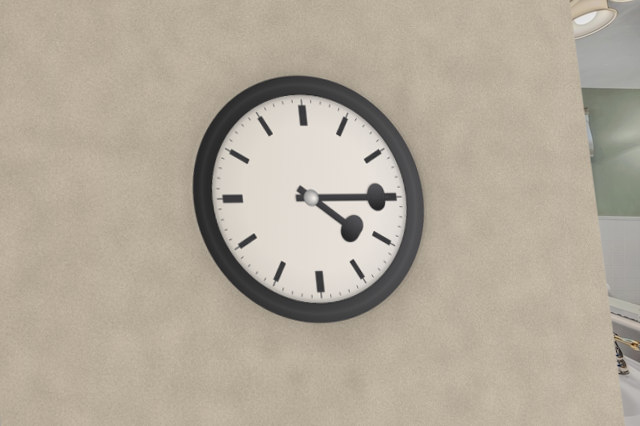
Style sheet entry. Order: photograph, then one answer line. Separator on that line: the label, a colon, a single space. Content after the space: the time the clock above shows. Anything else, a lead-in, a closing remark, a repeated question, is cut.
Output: 4:15
